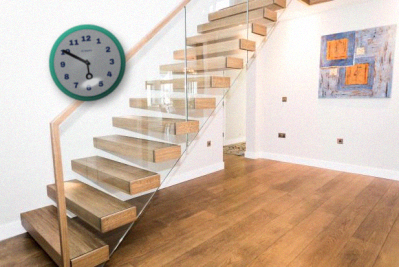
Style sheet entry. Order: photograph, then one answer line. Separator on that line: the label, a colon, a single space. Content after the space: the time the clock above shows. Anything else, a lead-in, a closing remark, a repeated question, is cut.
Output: 5:50
